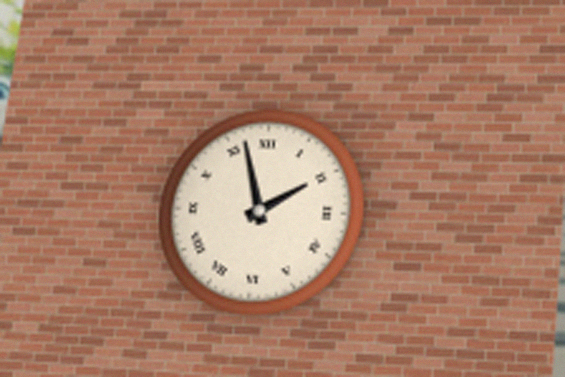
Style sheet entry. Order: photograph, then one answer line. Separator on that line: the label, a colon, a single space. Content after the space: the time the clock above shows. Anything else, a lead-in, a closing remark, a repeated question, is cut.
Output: 1:57
